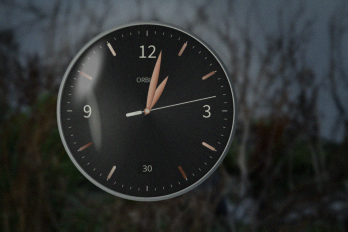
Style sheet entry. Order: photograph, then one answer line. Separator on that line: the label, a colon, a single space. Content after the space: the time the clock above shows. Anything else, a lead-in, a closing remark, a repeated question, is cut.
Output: 1:02:13
